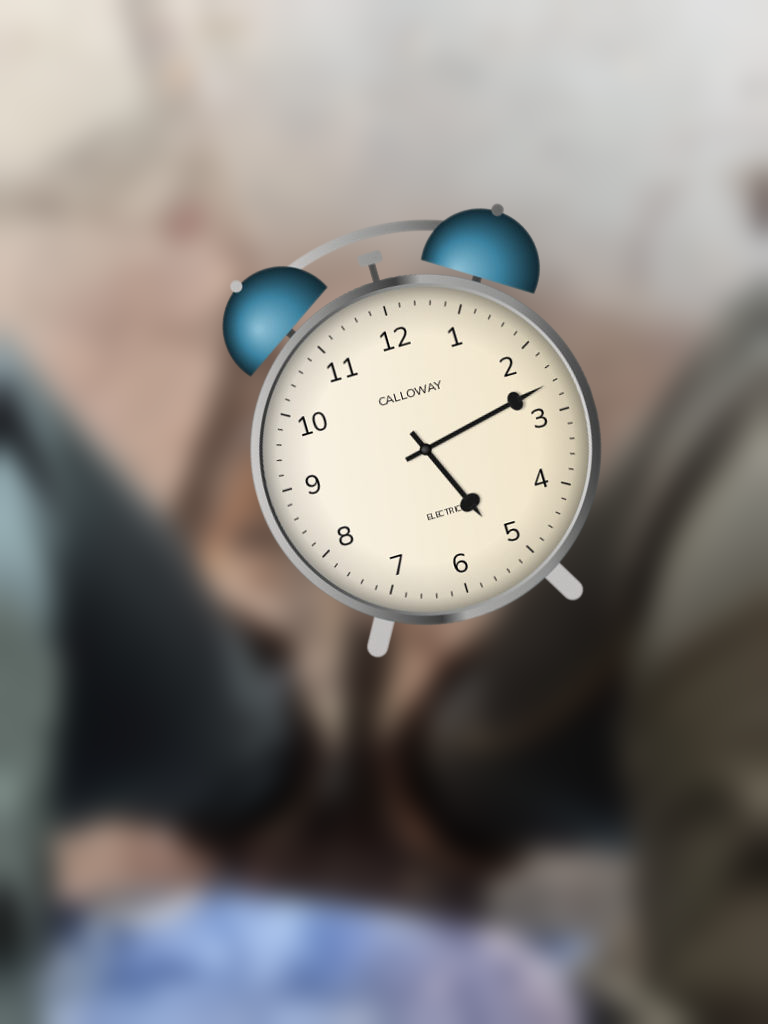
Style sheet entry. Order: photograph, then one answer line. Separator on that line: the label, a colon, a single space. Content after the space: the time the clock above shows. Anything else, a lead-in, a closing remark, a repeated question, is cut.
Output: 5:13
